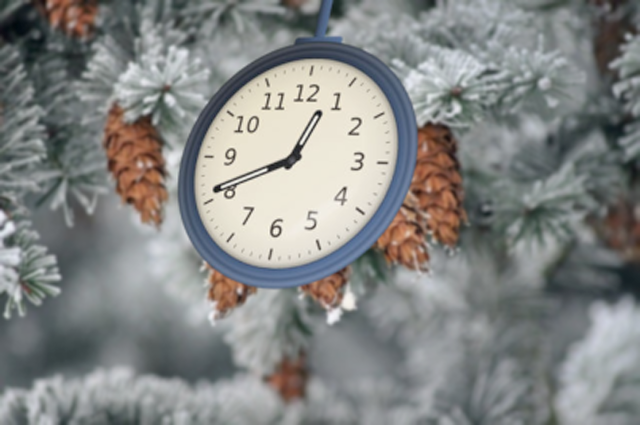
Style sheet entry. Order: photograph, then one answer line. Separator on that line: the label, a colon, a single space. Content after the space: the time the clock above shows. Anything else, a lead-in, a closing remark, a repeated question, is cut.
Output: 12:41
